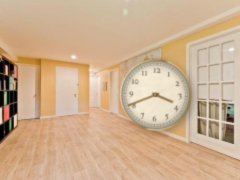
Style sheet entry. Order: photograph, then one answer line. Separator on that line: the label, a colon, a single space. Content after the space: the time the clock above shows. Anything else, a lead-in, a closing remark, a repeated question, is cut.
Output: 3:41
